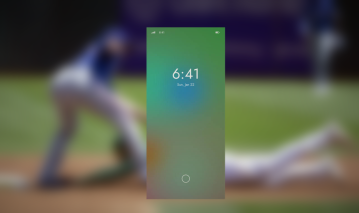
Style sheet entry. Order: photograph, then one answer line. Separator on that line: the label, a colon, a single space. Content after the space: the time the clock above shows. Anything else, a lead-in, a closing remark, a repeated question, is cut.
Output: 6:41
